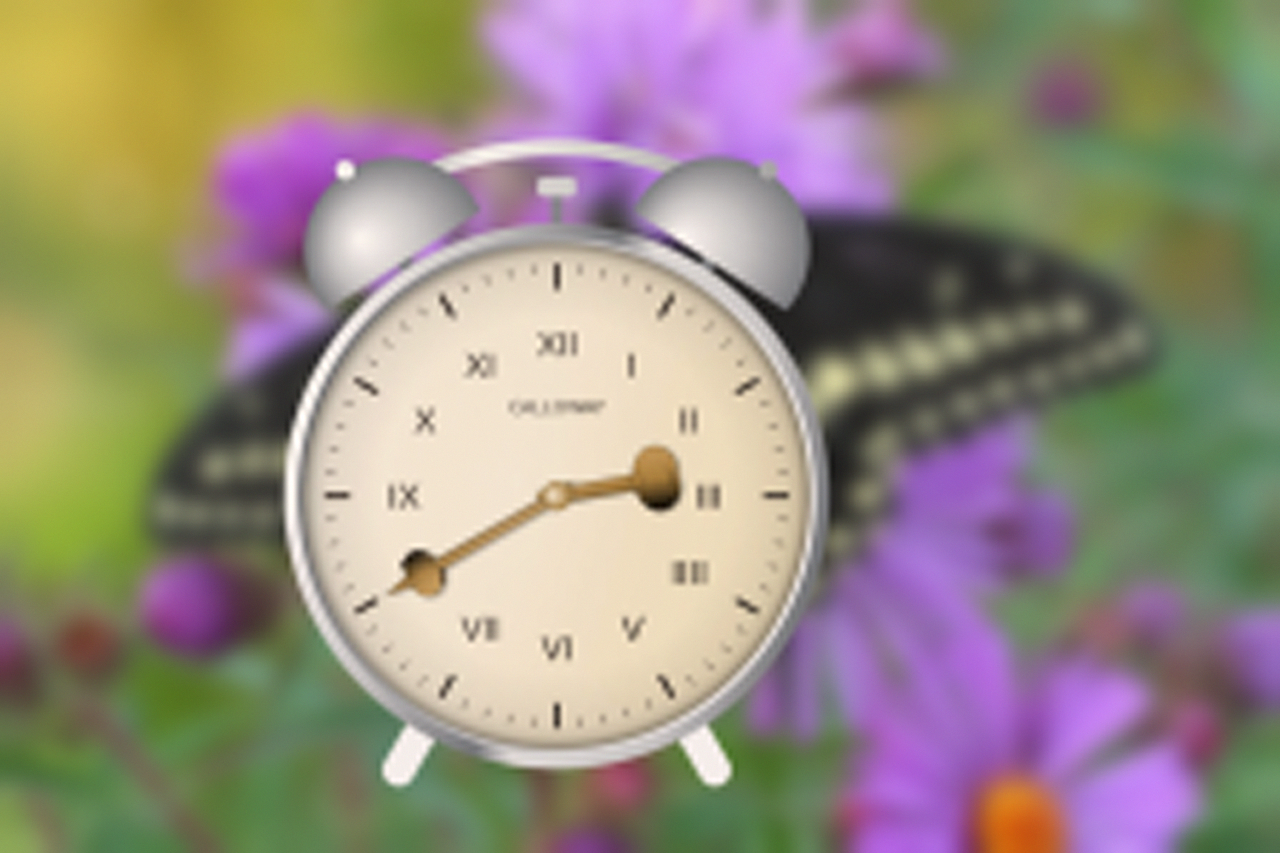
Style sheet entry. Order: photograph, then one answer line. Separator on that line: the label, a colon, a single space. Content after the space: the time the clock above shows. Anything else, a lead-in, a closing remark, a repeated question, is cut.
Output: 2:40
